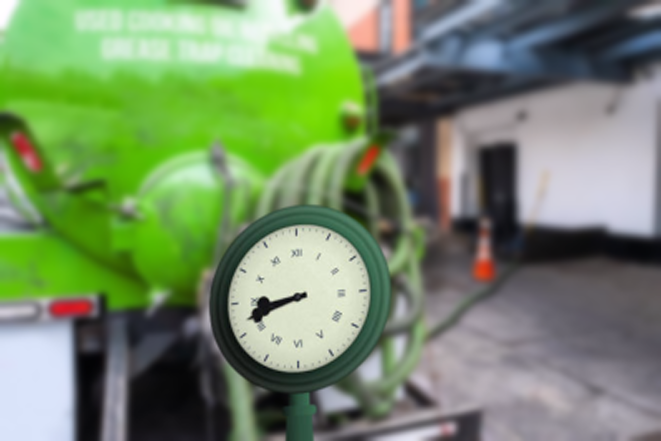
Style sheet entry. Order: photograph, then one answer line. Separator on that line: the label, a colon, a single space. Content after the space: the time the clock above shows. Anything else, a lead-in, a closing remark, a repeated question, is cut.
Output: 8:42
